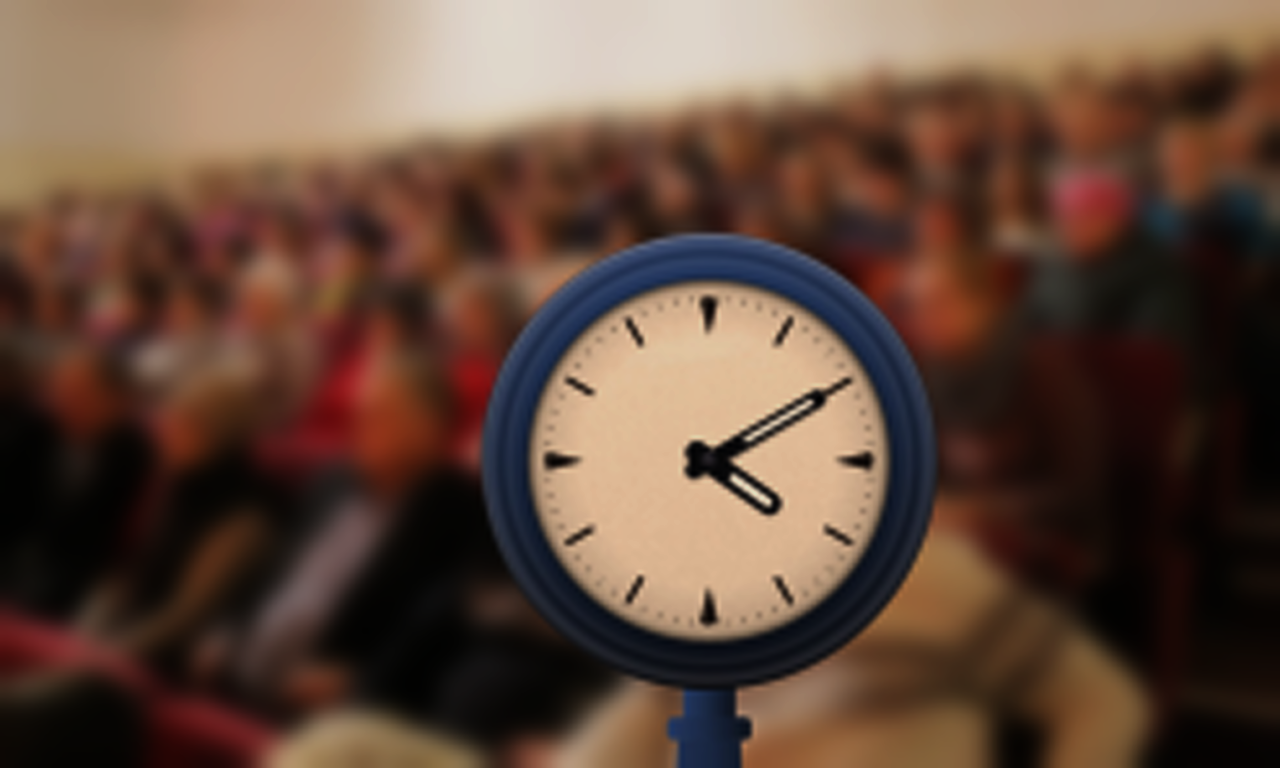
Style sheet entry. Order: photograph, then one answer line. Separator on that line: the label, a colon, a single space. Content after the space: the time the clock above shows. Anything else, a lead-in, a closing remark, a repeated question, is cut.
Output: 4:10
